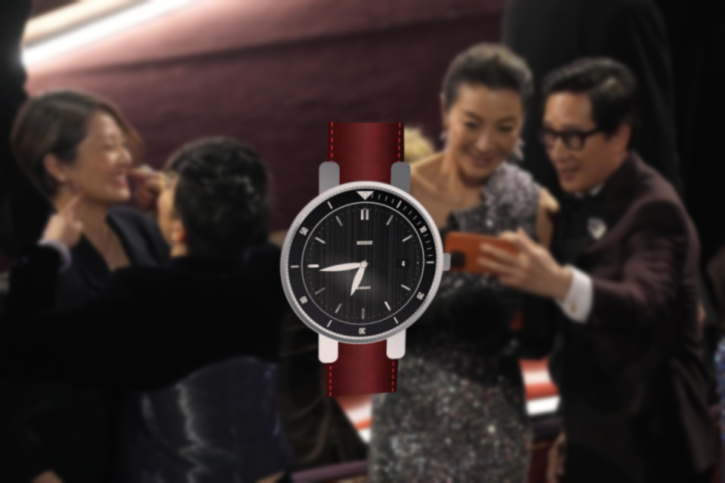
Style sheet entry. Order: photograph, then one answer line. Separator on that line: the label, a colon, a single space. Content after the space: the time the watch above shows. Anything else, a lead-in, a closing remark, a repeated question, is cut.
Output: 6:44
